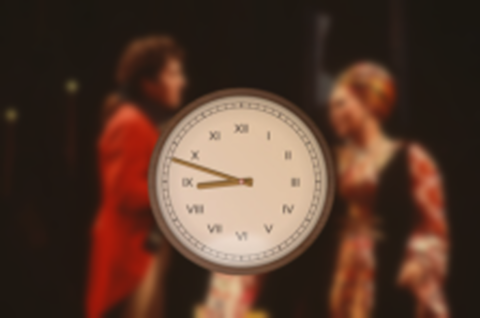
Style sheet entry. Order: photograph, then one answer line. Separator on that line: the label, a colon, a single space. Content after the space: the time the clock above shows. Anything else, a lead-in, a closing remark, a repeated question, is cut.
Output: 8:48
